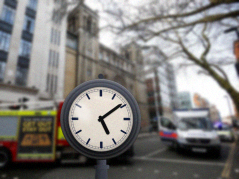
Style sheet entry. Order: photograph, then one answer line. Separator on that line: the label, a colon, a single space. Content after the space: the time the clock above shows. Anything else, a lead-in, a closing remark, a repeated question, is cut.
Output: 5:09
